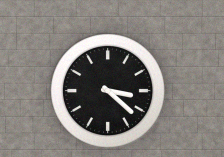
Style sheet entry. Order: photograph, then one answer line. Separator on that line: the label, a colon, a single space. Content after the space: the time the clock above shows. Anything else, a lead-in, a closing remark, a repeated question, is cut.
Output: 3:22
